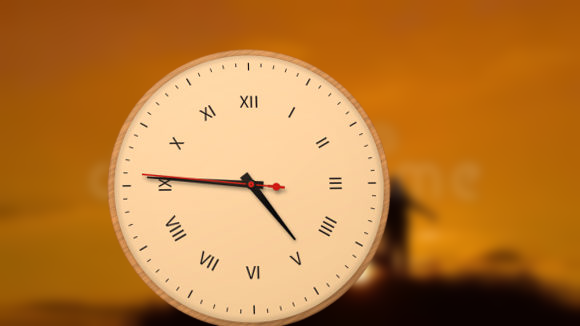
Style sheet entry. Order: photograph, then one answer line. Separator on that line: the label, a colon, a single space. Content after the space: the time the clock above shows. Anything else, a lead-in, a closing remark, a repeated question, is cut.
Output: 4:45:46
